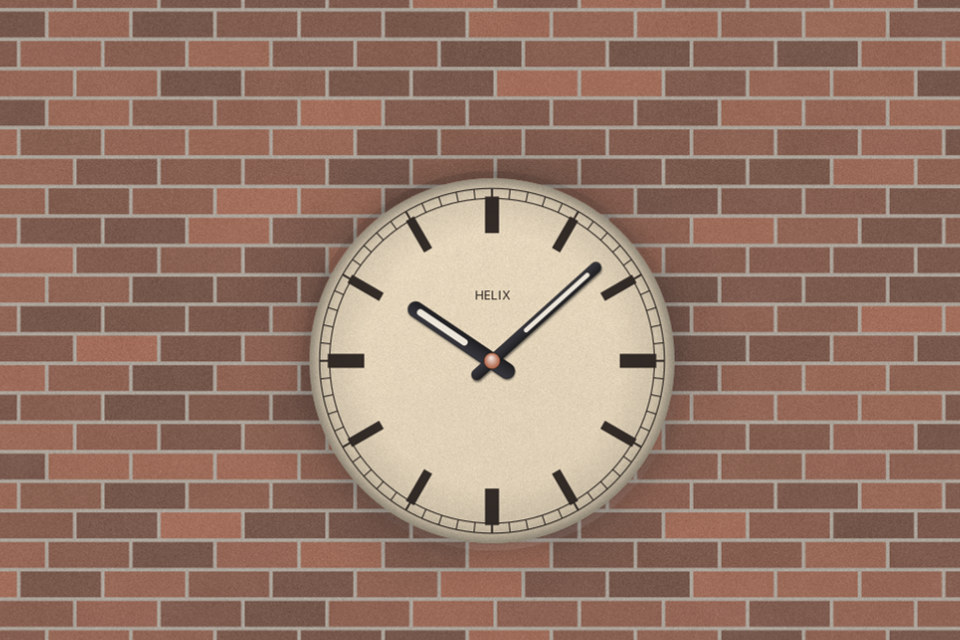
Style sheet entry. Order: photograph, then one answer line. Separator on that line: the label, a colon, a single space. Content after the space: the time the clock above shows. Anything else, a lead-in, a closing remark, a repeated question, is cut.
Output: 10:08
